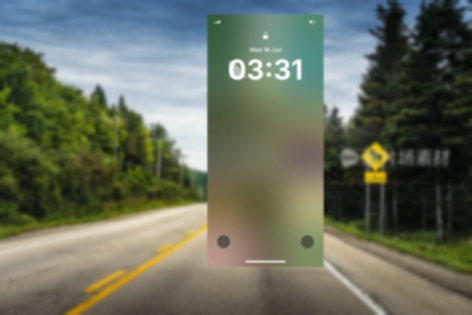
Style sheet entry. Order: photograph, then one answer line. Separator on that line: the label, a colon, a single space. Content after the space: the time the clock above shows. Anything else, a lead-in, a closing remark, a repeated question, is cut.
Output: 3:31
